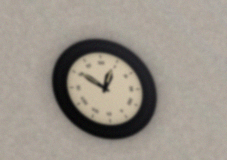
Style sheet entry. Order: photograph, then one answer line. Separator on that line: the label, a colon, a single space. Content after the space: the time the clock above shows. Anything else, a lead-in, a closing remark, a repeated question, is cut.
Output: 12:51
